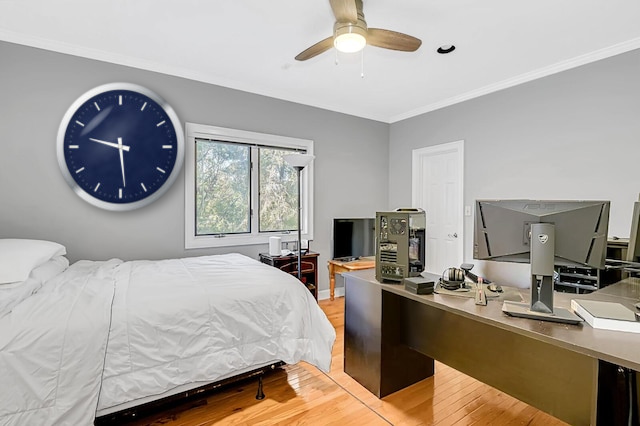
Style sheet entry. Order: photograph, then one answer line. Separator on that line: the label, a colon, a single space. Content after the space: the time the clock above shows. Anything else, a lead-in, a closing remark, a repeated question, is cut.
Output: 9:29
